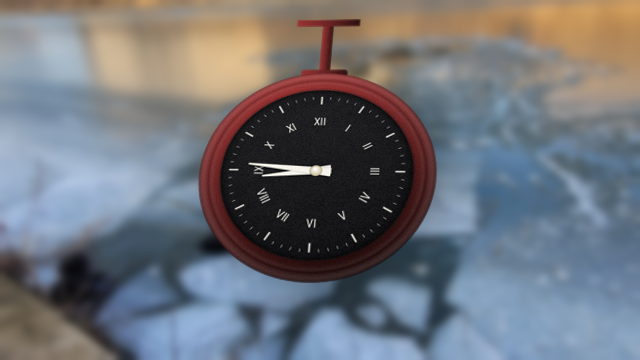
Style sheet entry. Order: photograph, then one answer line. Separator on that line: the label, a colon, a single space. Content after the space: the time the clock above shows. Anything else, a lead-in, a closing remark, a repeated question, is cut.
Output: 8:46
